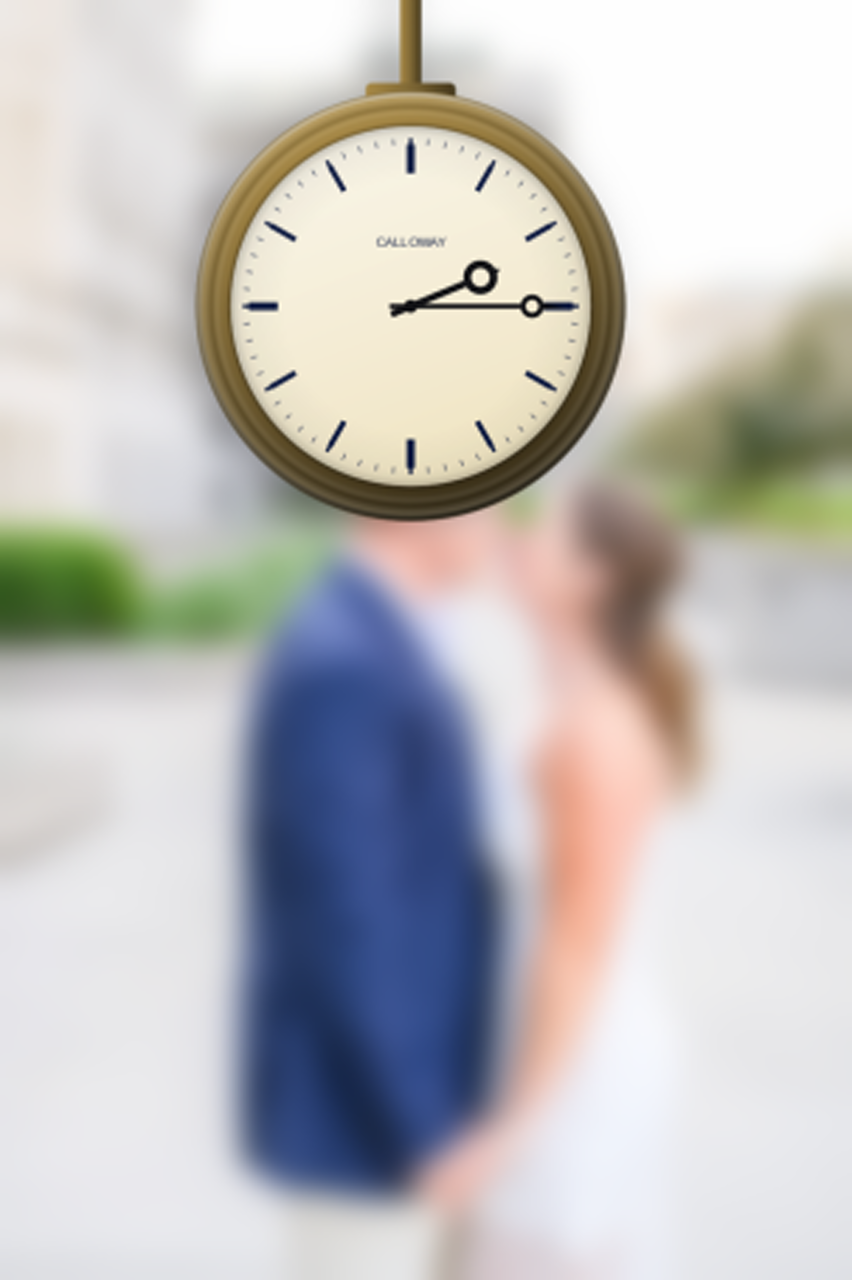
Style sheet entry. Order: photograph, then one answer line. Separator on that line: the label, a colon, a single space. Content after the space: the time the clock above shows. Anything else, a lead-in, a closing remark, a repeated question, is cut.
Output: 2:15
